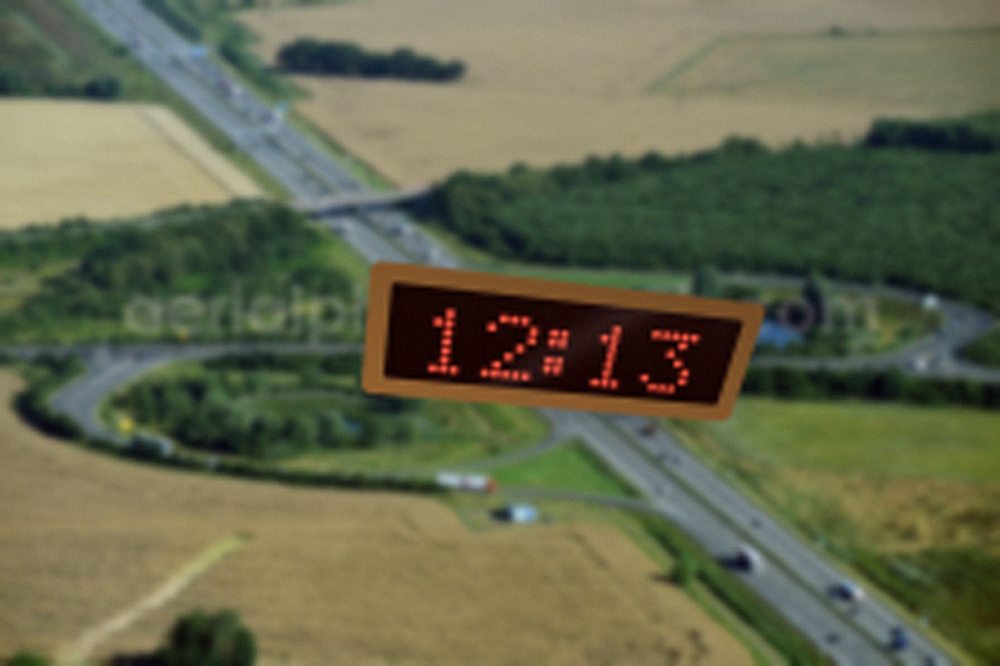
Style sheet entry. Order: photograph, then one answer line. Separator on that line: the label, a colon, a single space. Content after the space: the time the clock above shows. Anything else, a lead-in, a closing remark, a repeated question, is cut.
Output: 12:13
